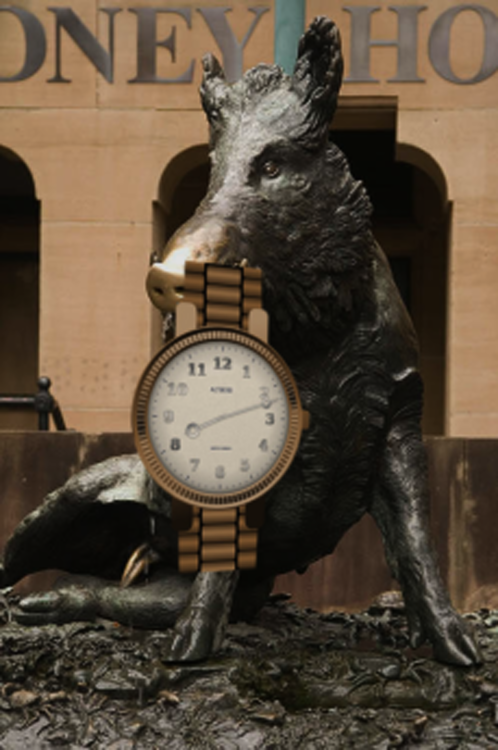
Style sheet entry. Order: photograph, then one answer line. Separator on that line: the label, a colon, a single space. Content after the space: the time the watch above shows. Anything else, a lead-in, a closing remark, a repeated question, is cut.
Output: 8:12
